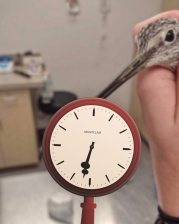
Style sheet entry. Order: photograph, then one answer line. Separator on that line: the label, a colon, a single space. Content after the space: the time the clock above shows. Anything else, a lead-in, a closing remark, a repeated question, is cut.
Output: 6:32
